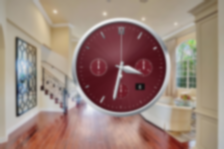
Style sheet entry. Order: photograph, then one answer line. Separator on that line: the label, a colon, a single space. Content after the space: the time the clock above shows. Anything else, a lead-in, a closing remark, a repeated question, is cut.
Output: 3:32
